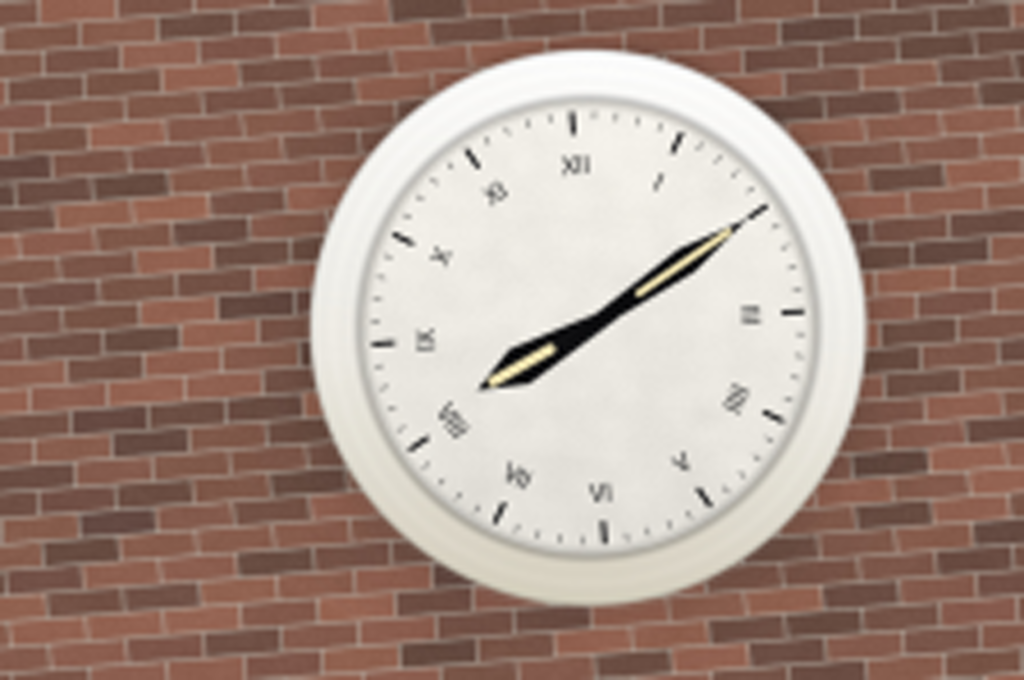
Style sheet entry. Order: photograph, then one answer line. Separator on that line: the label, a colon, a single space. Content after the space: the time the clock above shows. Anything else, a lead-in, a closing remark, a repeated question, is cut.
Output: 8:10
